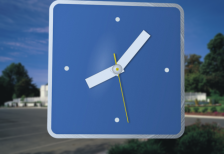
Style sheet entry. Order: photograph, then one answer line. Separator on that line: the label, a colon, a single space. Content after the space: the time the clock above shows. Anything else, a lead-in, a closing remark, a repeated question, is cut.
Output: 8:06:28
